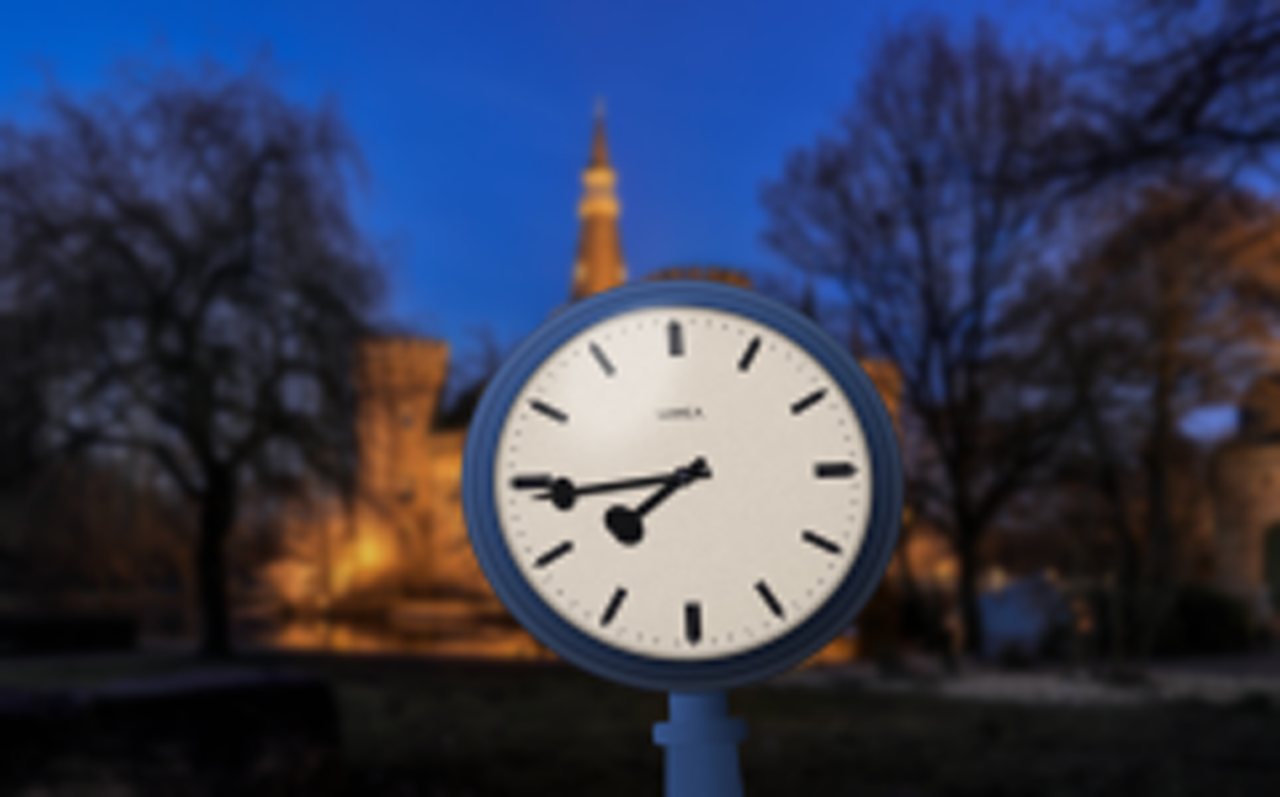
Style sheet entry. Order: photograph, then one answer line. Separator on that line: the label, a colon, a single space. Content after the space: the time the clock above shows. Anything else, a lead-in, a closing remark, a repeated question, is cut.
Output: 7:44
